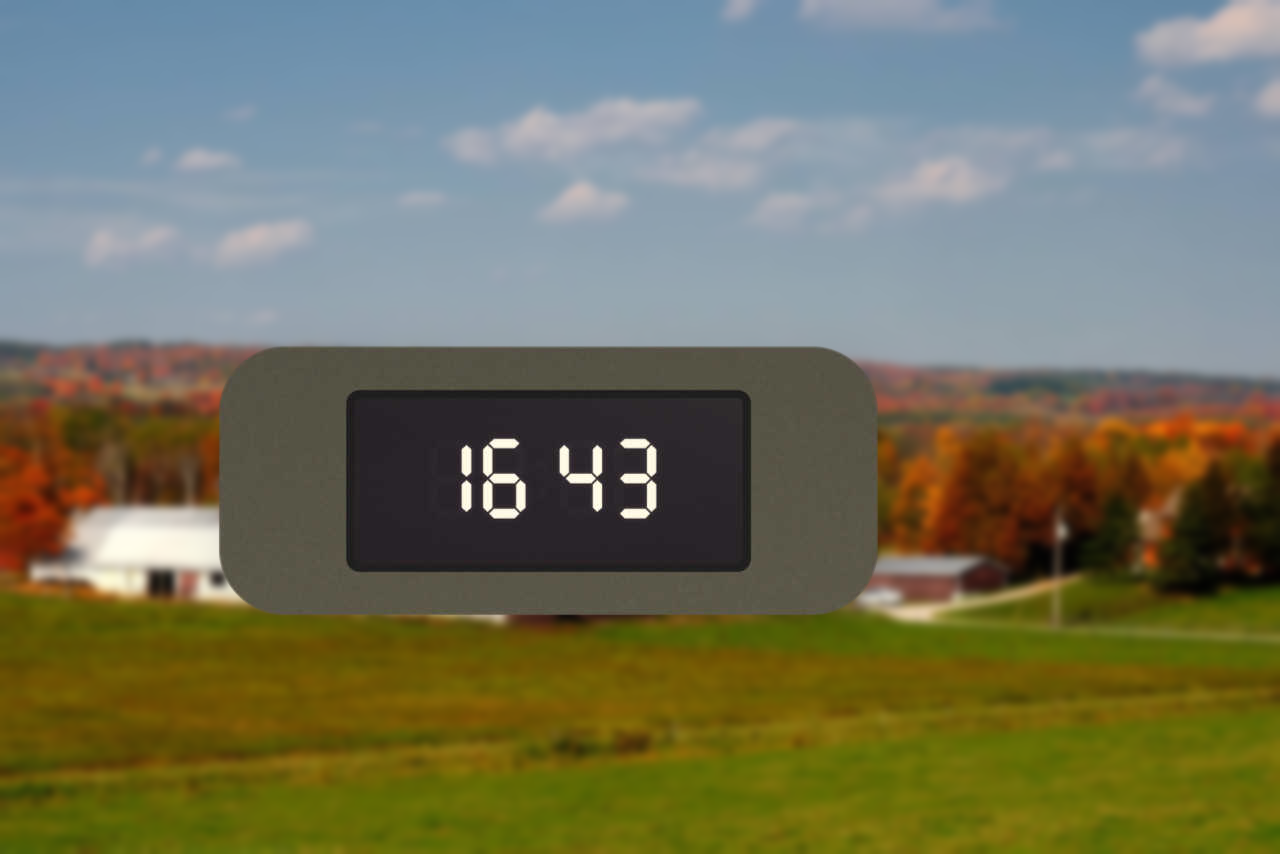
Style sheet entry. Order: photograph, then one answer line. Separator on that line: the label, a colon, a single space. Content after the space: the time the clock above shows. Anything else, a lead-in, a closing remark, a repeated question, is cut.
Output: 16:43
